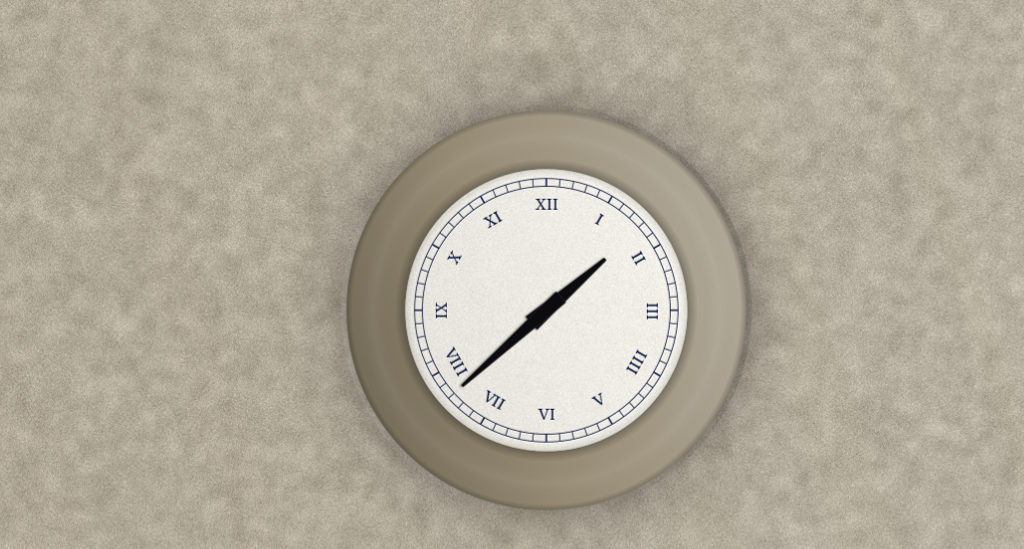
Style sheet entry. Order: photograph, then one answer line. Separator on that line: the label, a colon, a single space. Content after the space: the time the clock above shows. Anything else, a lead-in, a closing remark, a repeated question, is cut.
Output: 1:38
